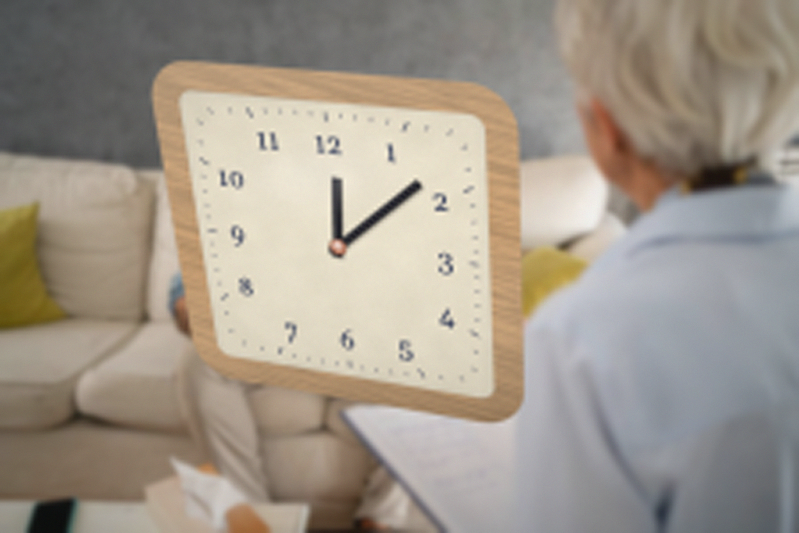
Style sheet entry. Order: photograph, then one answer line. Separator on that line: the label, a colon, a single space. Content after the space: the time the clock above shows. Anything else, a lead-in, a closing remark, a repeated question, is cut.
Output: 12:08
